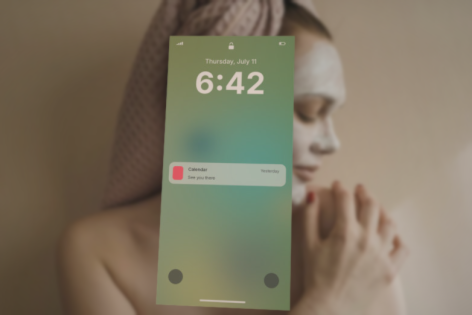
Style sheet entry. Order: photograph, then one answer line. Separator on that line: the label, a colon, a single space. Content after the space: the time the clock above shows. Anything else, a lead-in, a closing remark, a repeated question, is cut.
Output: 6:42
